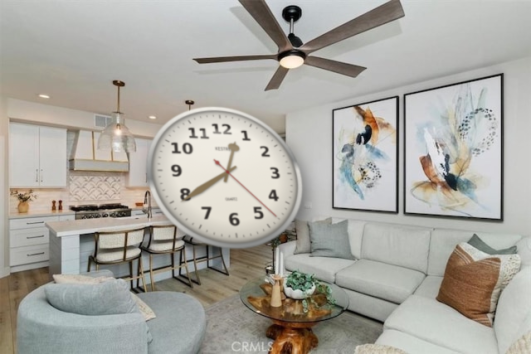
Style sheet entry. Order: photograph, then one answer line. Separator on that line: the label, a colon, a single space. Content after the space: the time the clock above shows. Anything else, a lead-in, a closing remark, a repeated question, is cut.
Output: 12:39:23
